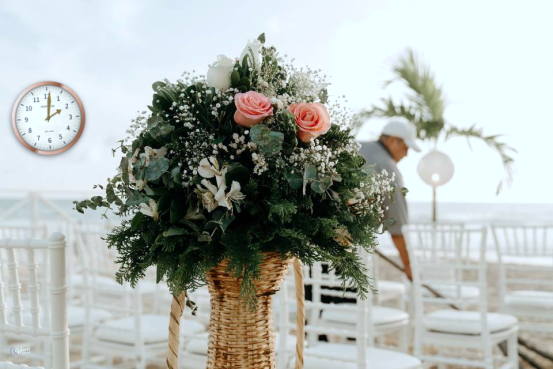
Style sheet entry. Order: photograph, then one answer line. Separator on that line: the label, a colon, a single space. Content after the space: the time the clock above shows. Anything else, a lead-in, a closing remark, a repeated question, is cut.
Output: 2:01
